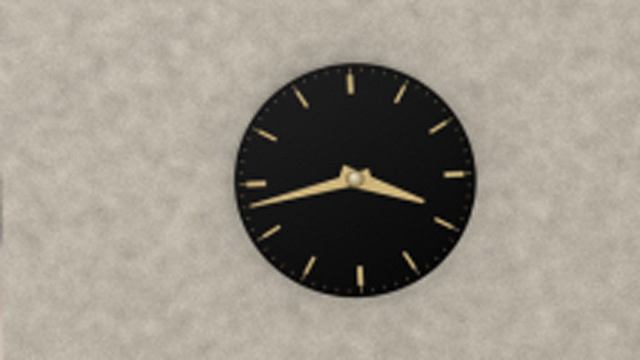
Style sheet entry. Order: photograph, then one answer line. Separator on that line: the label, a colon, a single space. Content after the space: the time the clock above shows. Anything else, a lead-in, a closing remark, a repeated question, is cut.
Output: 3:43
